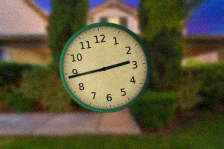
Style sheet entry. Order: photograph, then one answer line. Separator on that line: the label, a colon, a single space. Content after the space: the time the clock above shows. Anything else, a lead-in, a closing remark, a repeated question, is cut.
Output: 2:44
